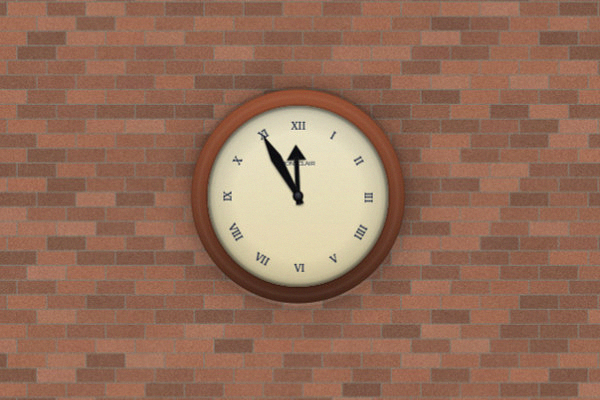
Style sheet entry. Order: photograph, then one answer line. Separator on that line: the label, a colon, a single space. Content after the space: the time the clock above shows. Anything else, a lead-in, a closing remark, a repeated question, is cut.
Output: 11:55
